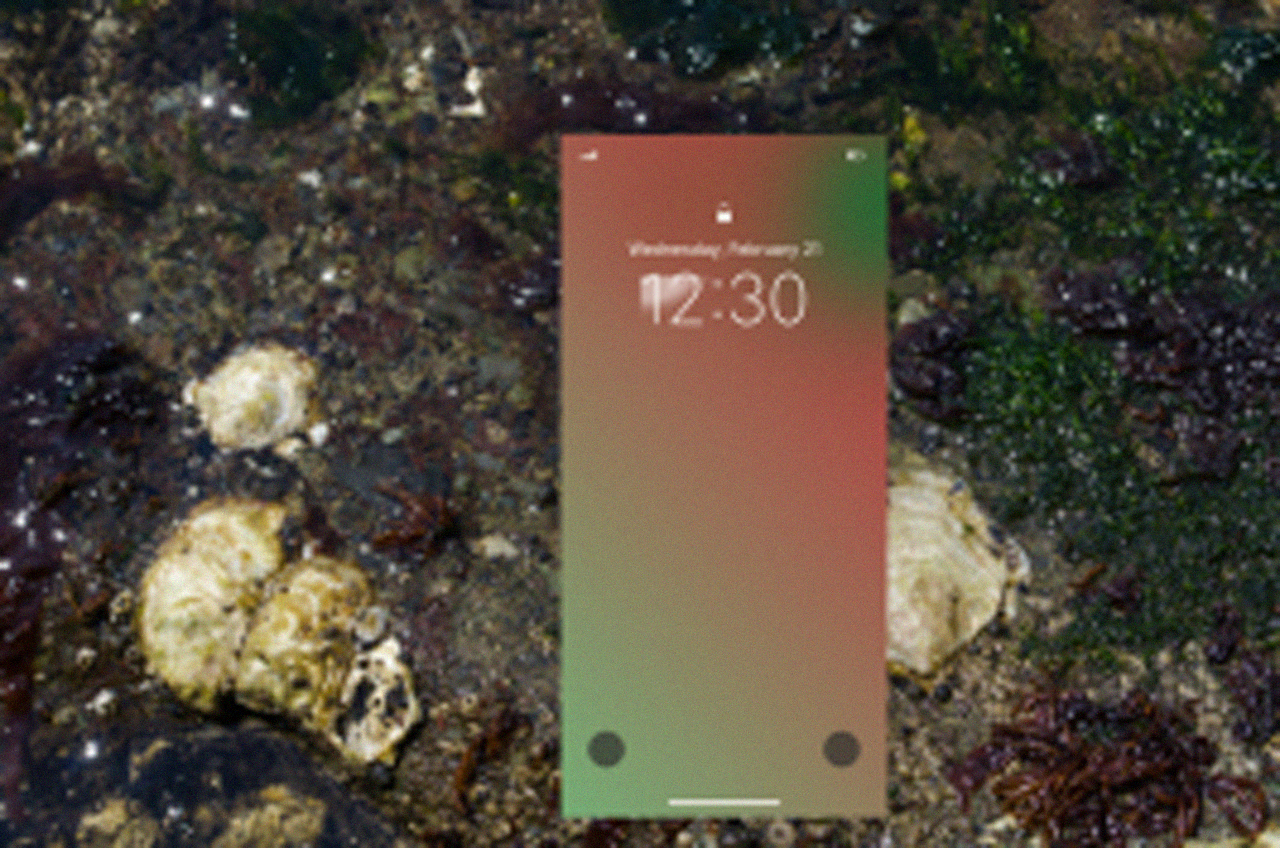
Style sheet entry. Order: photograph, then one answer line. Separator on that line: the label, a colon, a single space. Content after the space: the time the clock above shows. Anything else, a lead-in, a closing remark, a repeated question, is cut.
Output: 12:30
